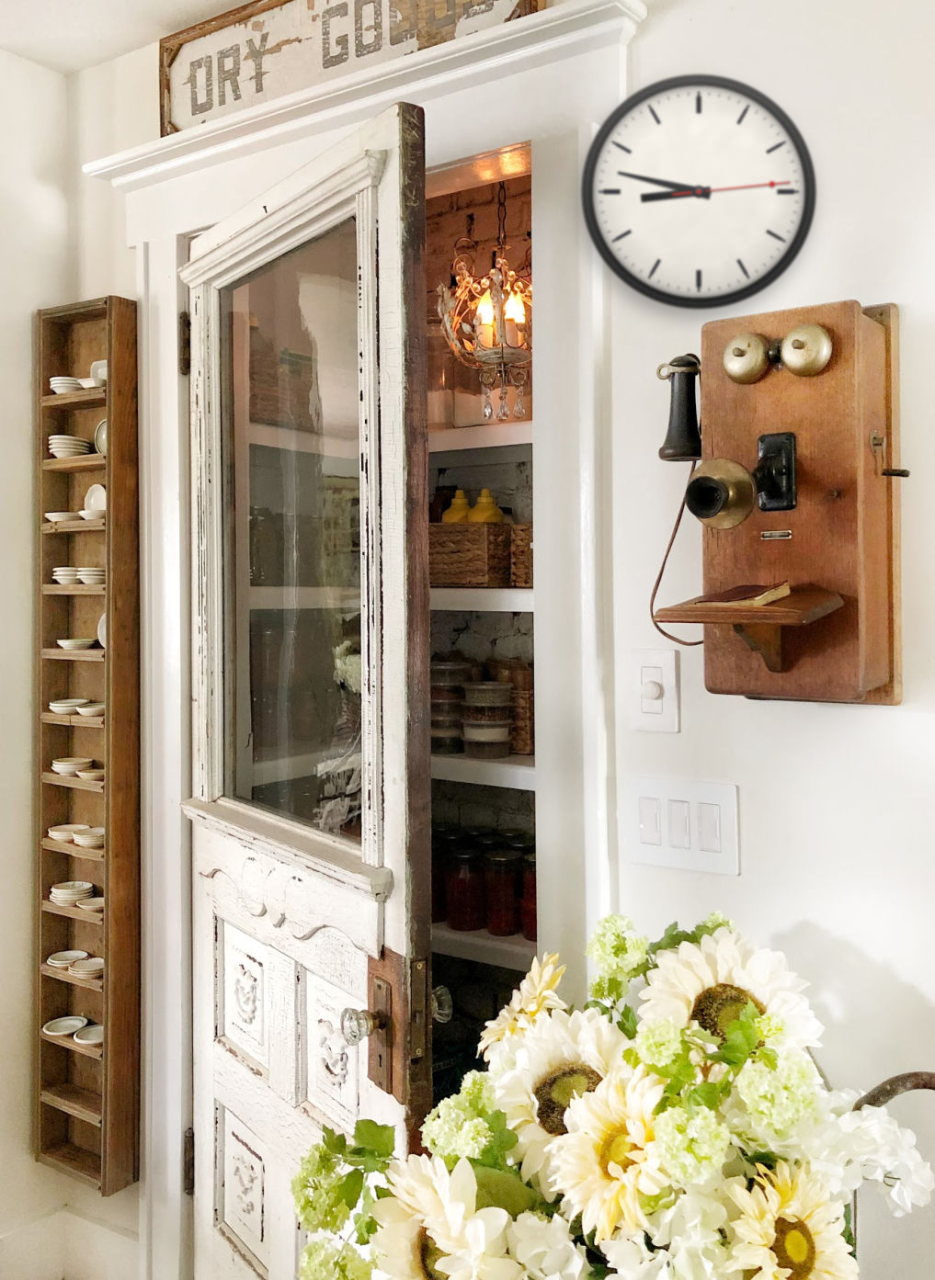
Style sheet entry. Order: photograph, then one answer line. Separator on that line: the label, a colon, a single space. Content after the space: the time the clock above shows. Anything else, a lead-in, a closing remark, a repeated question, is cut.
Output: 8:47:14
